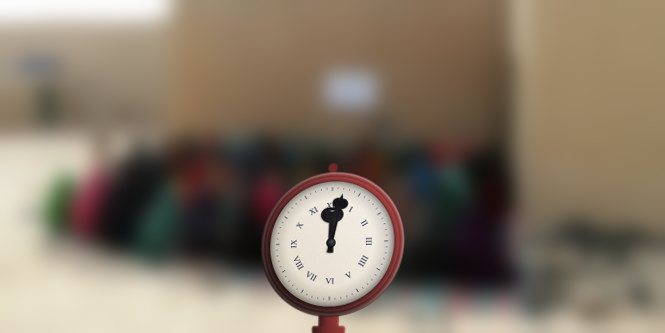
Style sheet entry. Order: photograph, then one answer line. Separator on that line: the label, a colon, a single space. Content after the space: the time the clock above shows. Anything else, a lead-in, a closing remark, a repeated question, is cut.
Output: 12:02
